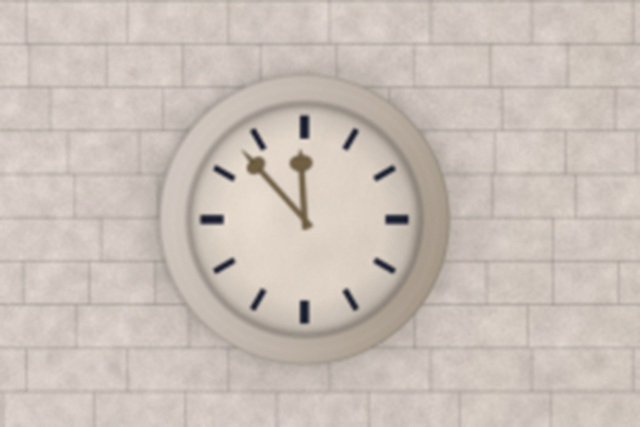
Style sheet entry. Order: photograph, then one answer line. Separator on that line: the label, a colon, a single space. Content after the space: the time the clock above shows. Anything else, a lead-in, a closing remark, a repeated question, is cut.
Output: 11:53
